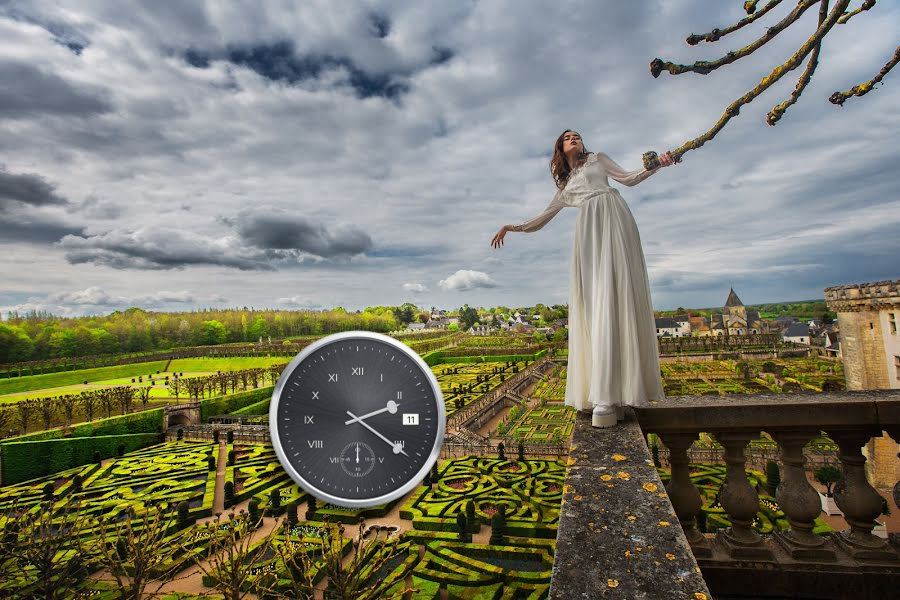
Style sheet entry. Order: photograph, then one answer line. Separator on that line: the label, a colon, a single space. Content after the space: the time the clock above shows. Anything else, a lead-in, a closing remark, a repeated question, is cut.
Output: 2:21
